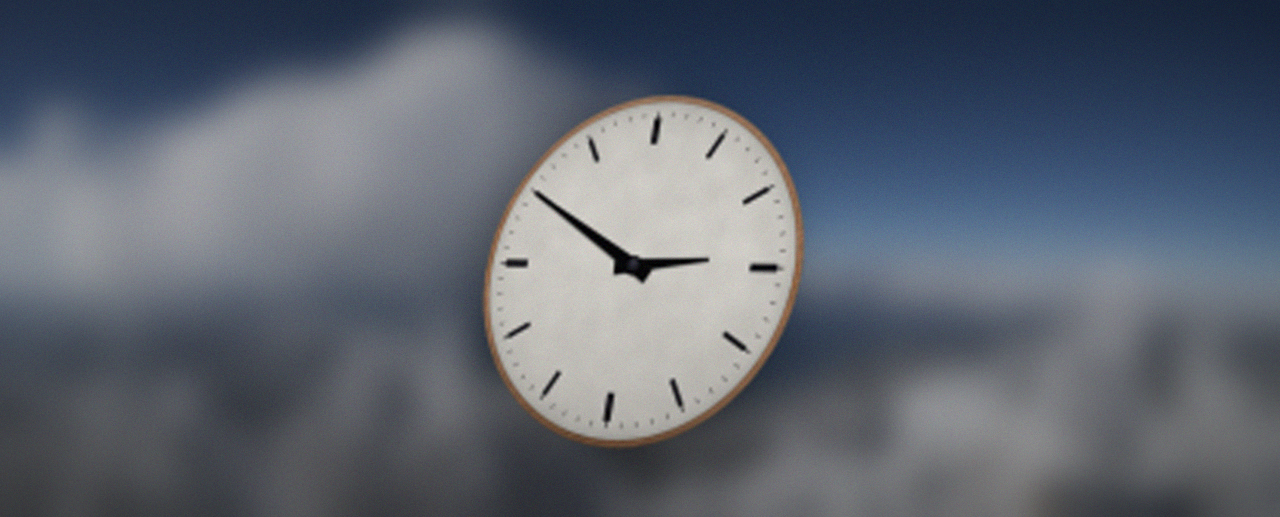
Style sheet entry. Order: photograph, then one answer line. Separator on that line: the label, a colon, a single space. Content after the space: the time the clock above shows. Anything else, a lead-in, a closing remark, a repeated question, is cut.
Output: 2:50
